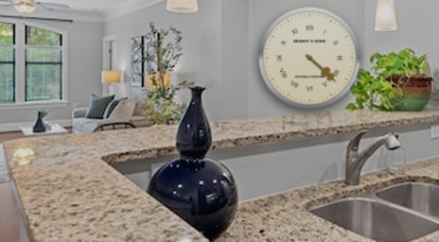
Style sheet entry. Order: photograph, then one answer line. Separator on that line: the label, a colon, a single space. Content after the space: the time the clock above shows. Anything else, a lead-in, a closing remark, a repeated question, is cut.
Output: 4:22
